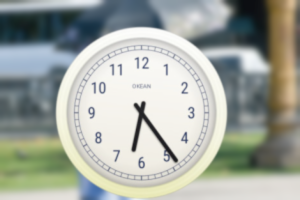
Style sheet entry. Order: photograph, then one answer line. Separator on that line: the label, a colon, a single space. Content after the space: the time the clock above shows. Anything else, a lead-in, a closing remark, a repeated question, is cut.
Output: 6:24
